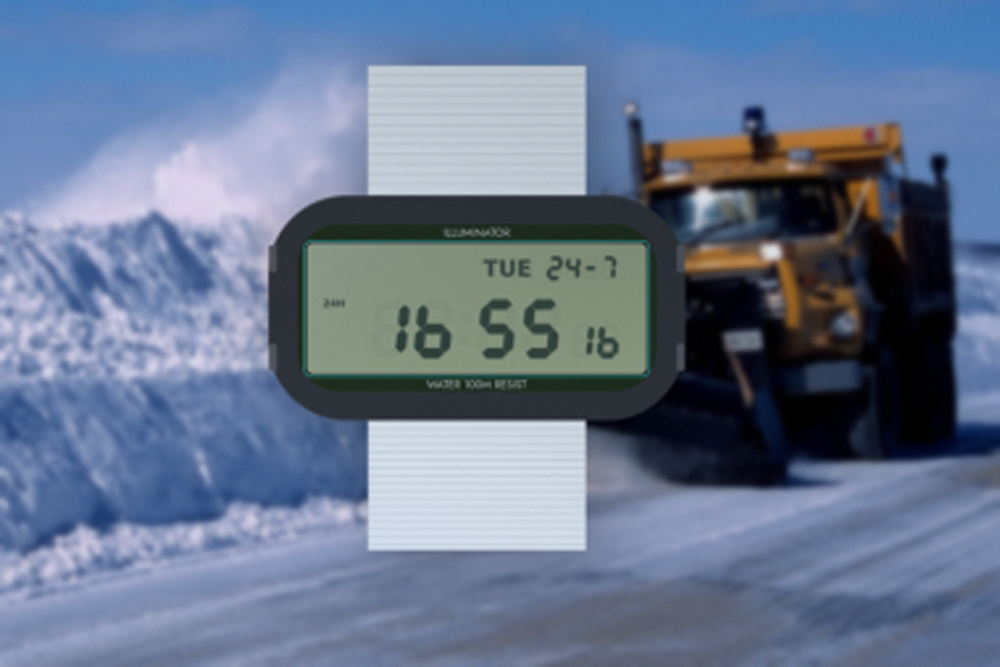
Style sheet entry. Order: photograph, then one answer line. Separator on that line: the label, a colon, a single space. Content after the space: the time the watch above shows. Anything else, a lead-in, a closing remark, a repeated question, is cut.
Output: 16:55:16
